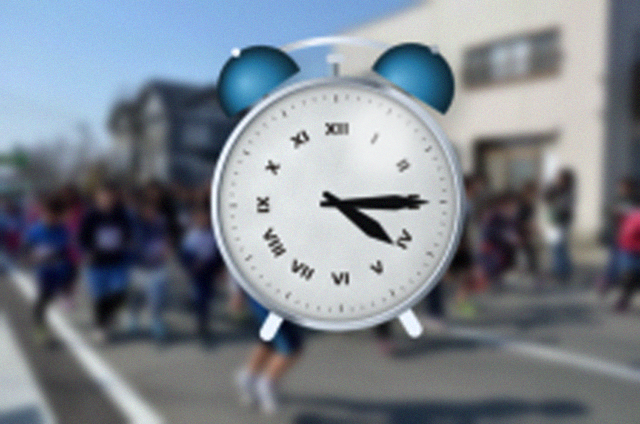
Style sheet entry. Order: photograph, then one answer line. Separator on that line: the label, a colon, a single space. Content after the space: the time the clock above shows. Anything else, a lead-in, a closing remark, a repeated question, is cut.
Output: 4:15
